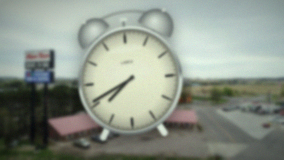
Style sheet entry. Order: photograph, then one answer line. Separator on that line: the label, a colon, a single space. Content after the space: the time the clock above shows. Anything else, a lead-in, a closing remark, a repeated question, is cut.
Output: 7:41
